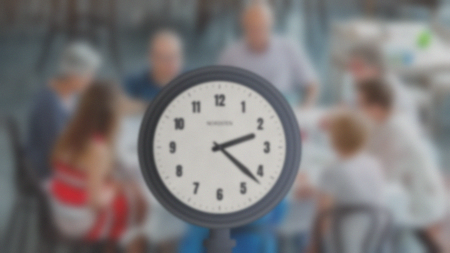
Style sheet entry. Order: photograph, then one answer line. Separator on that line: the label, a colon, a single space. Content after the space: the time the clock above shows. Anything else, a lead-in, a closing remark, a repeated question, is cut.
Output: 2:22
